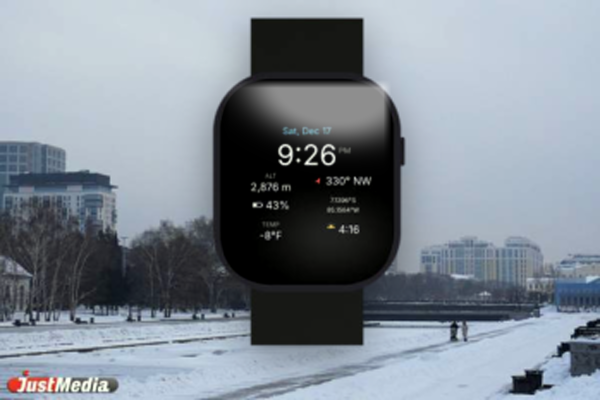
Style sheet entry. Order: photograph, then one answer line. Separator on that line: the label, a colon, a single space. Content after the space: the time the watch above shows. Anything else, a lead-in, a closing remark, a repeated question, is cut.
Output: 9:26
